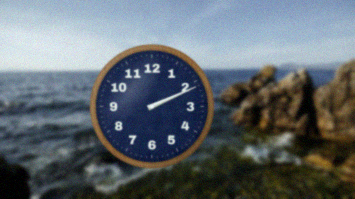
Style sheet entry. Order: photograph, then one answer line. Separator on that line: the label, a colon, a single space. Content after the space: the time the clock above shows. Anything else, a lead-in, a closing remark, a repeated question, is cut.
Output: 2:11
